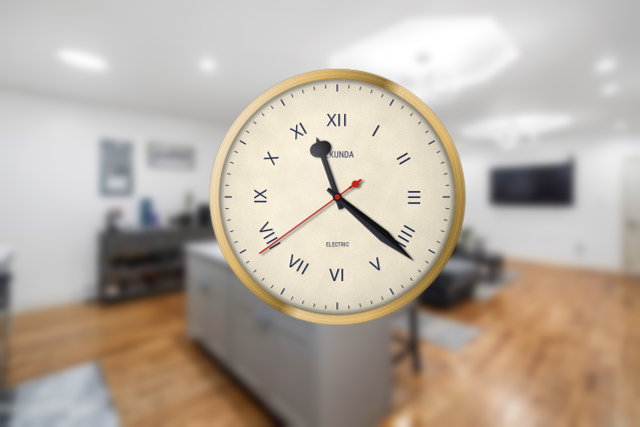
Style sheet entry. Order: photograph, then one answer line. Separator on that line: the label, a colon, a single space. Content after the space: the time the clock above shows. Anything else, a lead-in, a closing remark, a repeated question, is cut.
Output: 11:21:39
